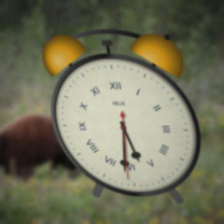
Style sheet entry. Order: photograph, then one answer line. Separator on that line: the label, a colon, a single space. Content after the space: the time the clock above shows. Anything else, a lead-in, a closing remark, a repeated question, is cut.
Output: 5:31:31
